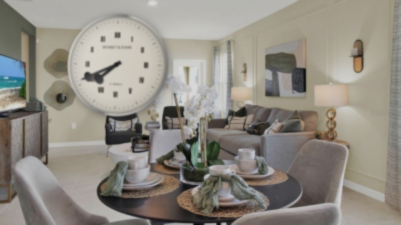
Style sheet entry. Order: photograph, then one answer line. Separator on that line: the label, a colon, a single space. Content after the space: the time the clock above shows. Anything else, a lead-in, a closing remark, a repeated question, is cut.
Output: 7:41
